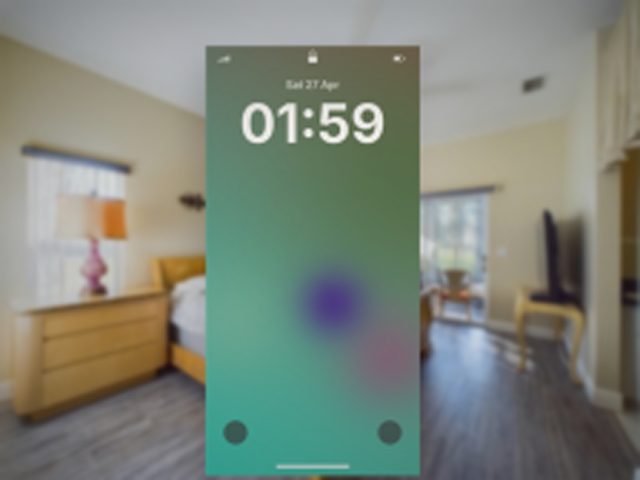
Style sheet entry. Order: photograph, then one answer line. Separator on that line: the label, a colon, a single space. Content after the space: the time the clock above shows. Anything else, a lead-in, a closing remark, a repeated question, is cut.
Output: 1:59
